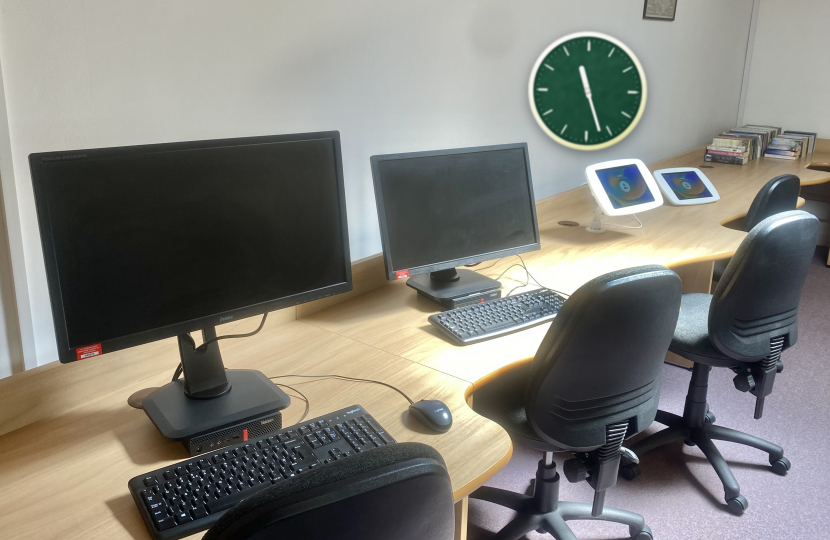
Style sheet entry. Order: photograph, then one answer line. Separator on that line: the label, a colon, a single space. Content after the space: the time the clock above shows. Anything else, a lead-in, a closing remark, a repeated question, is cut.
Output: 11:27
